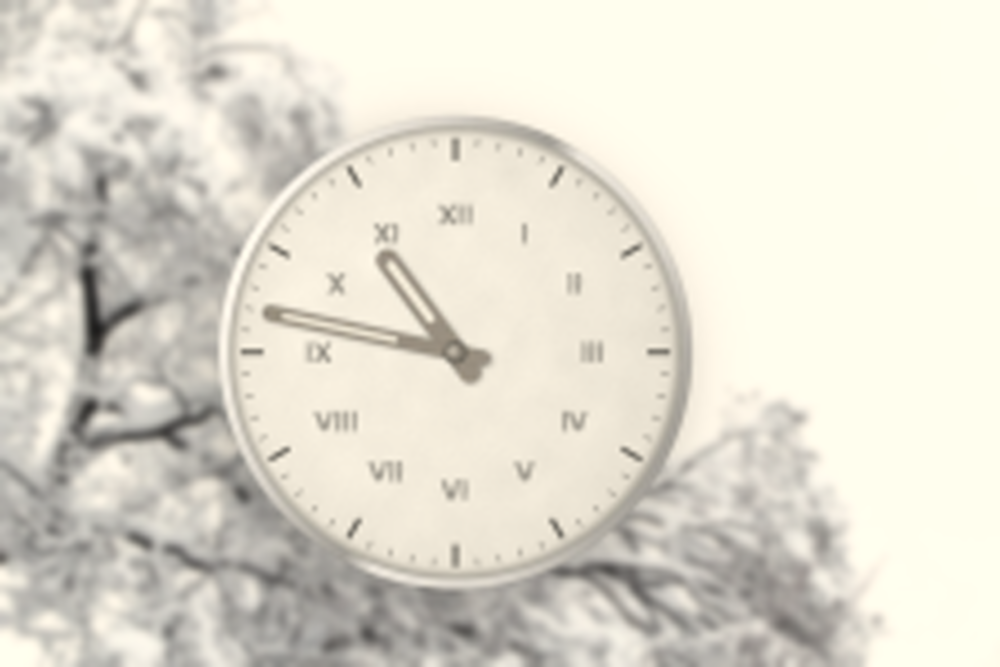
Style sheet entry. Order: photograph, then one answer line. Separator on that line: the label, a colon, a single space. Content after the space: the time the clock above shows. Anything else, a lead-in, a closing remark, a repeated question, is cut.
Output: 10:47
